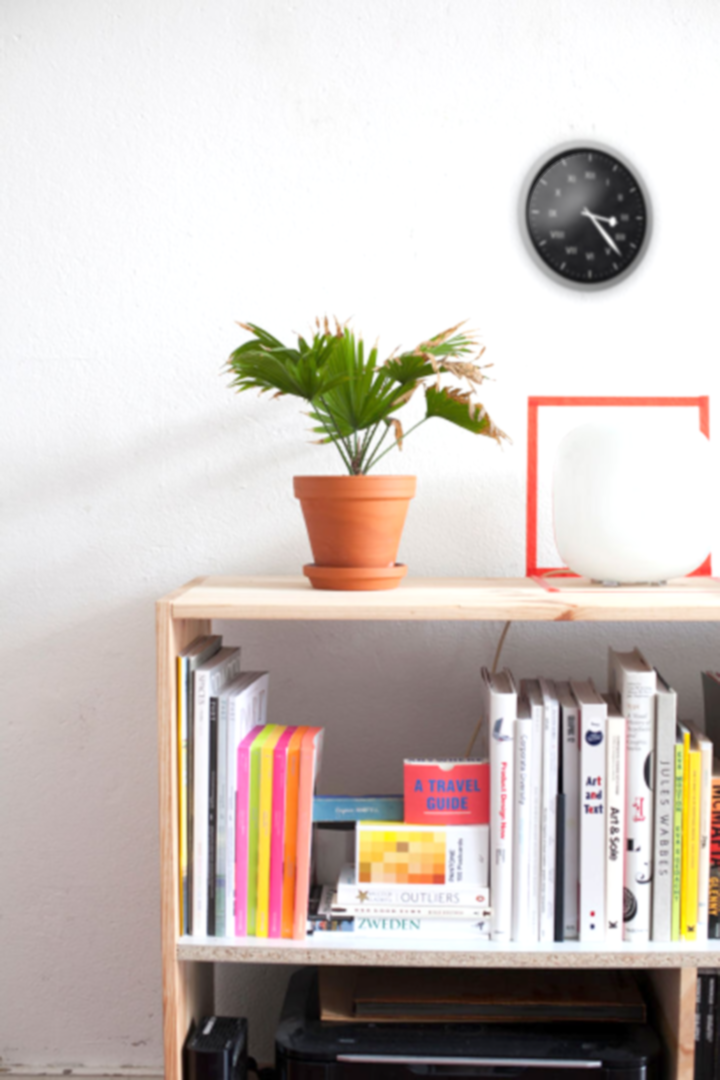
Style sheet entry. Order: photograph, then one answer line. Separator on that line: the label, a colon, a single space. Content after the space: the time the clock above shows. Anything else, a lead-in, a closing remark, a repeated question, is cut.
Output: 3:23
